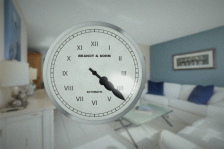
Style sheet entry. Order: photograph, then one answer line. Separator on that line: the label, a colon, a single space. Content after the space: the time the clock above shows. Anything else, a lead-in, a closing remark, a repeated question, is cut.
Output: 4:22
